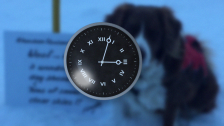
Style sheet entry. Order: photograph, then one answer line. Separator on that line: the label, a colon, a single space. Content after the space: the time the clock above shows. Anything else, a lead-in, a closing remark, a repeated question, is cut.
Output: 3:03
